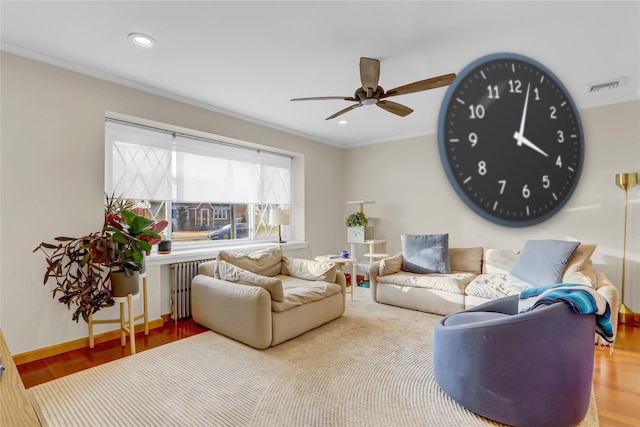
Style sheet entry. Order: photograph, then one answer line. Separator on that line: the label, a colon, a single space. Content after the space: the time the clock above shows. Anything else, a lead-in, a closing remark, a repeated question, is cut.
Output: 4:03
